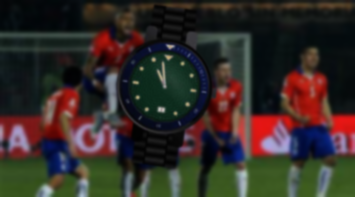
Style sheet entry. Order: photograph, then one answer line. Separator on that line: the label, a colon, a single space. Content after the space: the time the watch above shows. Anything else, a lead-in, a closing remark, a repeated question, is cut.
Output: 10:58
